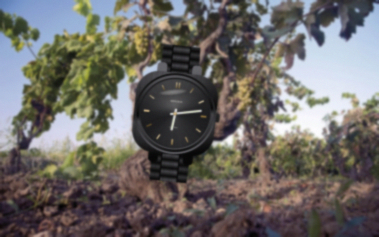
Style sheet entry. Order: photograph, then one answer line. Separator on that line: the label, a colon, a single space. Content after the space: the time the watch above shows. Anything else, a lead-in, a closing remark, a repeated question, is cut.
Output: 6:13
